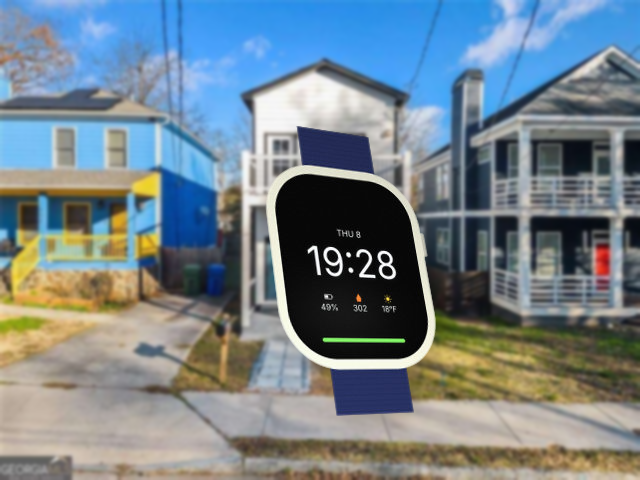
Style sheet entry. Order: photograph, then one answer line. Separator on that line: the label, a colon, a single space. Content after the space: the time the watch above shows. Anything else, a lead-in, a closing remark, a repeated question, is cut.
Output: 19:28
